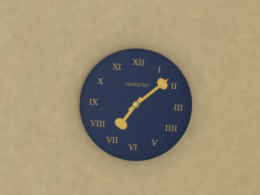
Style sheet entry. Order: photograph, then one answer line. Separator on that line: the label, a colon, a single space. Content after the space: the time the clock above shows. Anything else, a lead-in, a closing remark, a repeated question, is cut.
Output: 7:08
